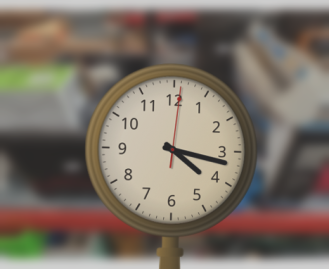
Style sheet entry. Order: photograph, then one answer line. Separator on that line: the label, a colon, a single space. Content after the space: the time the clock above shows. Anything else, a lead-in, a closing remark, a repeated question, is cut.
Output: 4:17:01
